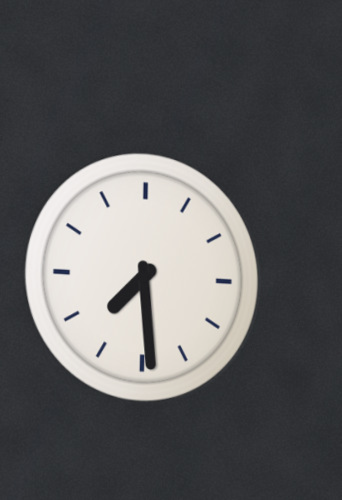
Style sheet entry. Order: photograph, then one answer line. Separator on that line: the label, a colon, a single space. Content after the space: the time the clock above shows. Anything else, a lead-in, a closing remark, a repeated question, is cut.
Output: 7:29
